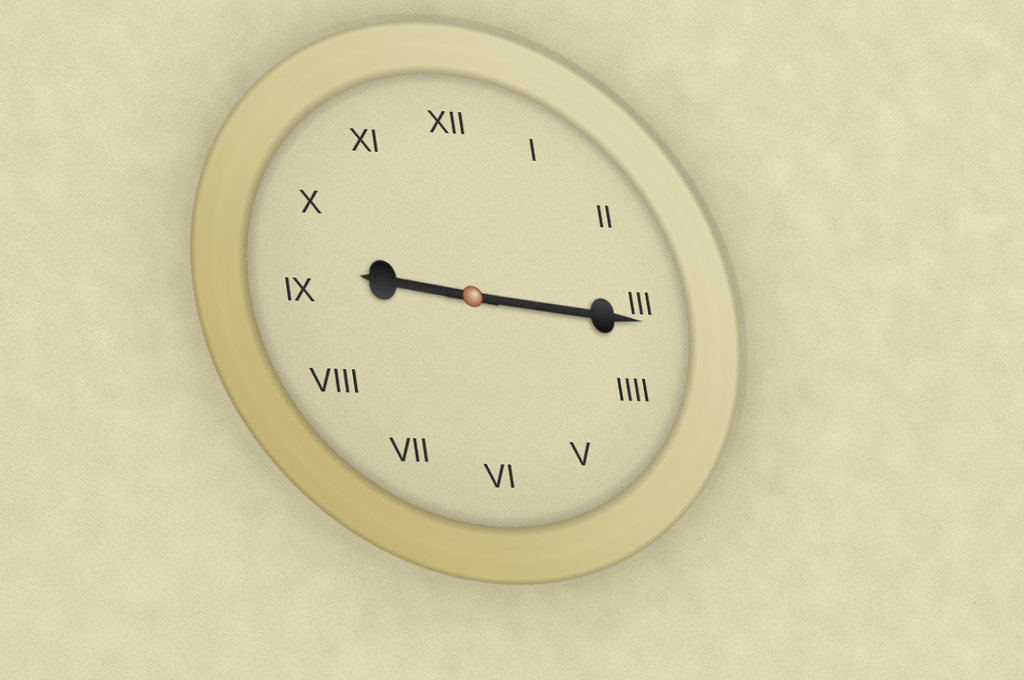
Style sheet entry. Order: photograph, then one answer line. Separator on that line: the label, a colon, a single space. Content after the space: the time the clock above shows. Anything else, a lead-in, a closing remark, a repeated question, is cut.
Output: 9:16
